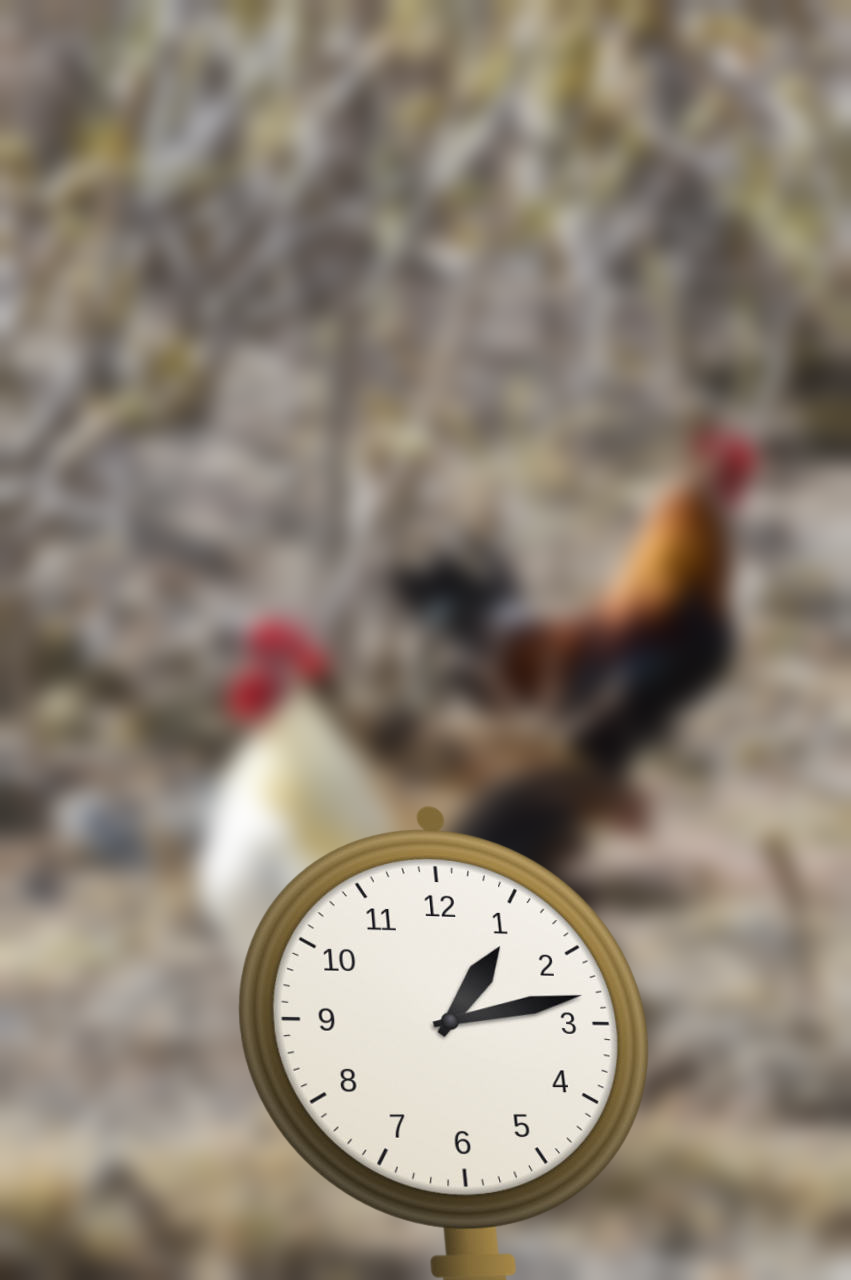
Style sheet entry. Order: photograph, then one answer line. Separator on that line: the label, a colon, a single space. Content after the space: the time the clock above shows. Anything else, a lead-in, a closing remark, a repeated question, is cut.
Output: 1:13
